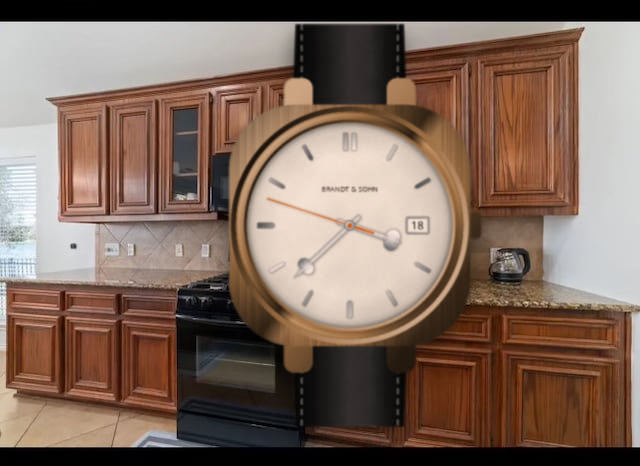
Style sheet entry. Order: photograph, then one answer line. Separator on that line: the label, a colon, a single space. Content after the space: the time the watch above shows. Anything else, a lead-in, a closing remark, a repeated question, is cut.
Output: 3:37:48
